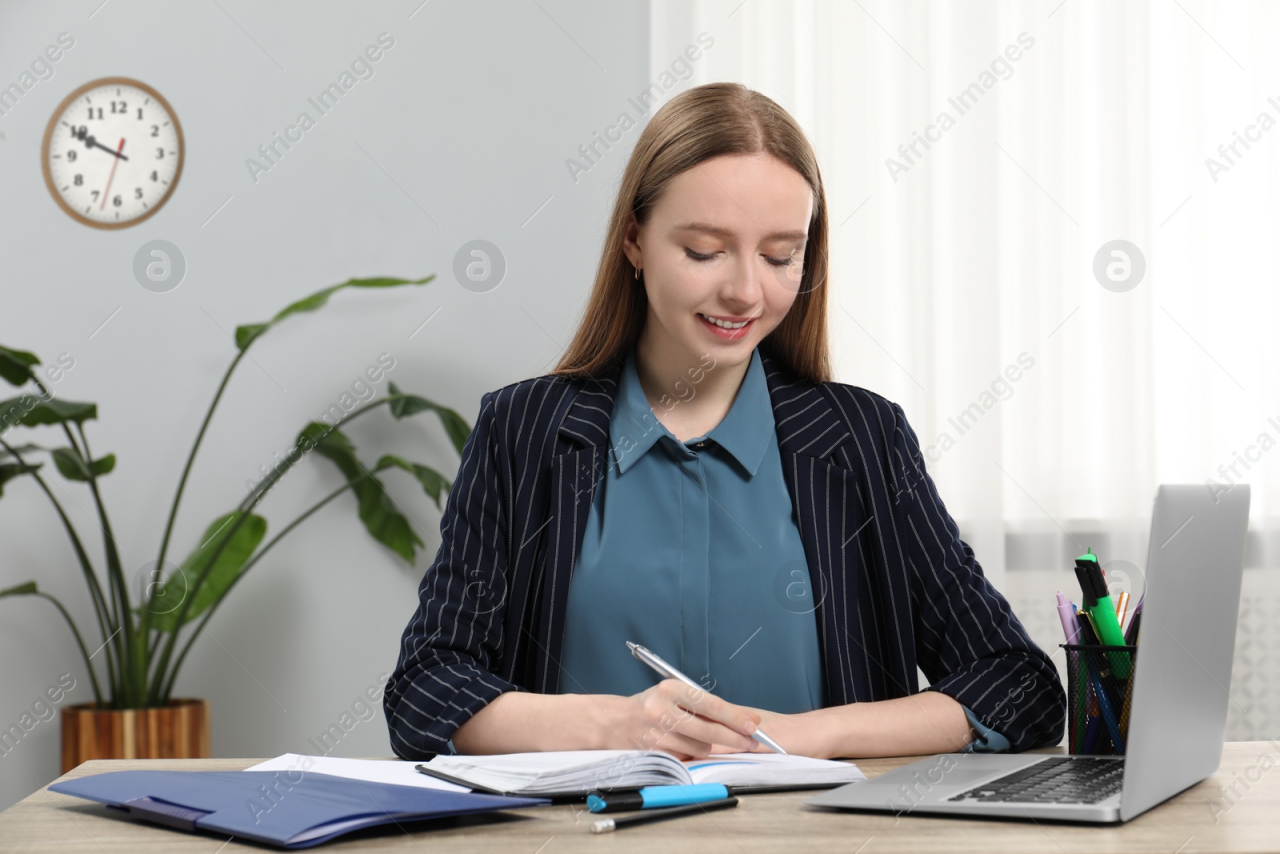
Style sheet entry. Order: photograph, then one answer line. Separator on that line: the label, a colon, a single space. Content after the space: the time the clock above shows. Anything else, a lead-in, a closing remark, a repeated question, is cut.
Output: 9:49:33
